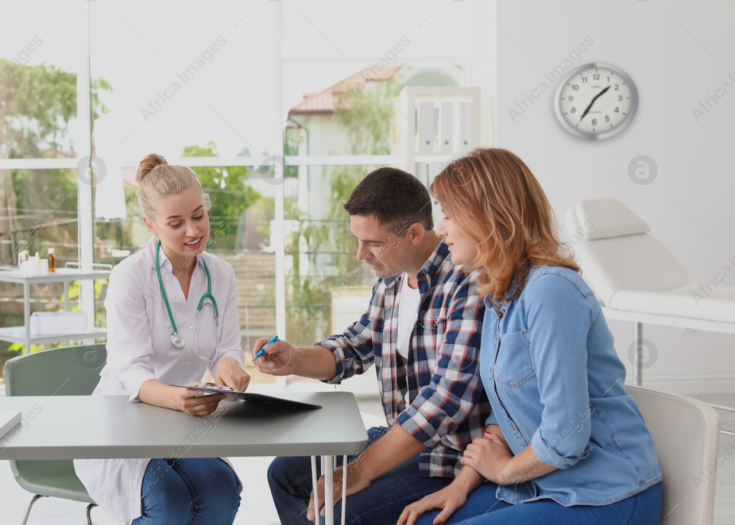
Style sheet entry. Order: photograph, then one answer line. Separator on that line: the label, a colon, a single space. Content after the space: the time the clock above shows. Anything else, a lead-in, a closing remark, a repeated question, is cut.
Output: 1:35
